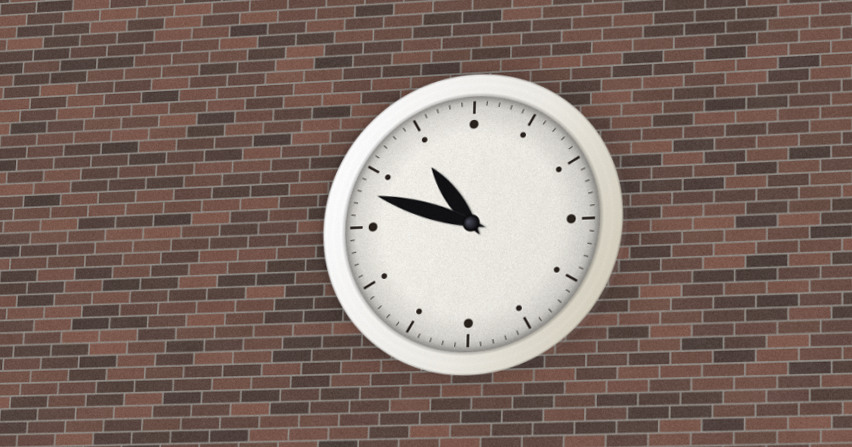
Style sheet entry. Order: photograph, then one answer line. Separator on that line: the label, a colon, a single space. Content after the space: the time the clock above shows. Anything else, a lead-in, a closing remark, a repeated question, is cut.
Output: 10:48
